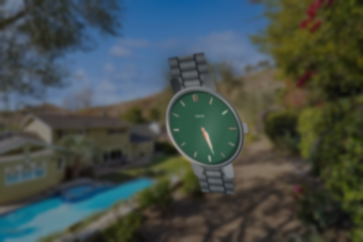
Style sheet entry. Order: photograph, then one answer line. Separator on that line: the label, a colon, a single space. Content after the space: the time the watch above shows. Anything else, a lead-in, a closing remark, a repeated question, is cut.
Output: 5:28
